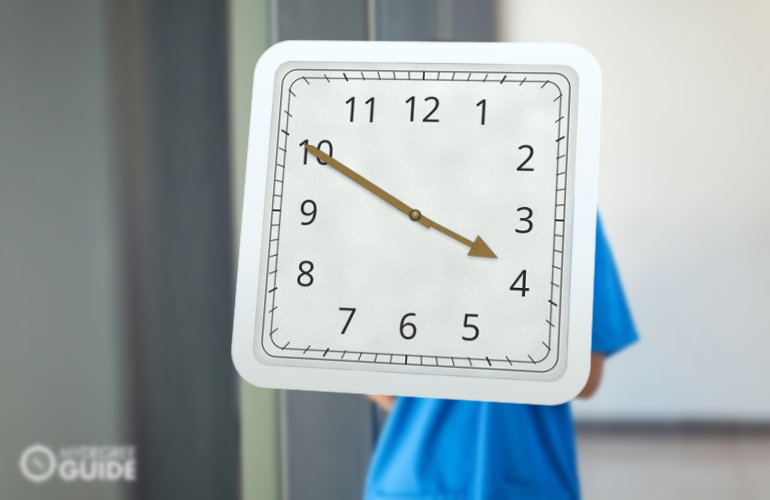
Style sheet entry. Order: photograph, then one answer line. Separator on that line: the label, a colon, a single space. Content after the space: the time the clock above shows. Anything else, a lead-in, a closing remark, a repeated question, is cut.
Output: 3:50
